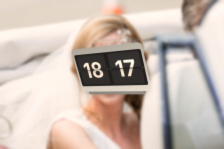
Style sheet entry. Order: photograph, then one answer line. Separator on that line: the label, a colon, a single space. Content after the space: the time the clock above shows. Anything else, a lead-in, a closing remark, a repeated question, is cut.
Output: 18:17
